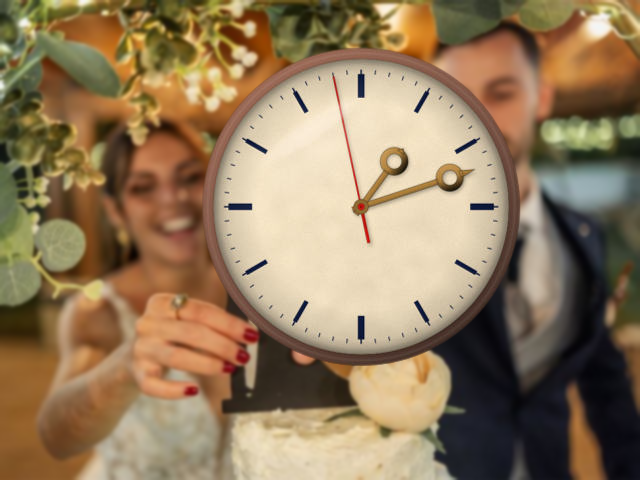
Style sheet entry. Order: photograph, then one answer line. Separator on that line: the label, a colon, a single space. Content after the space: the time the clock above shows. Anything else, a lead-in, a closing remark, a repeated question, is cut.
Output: 1:11:58
